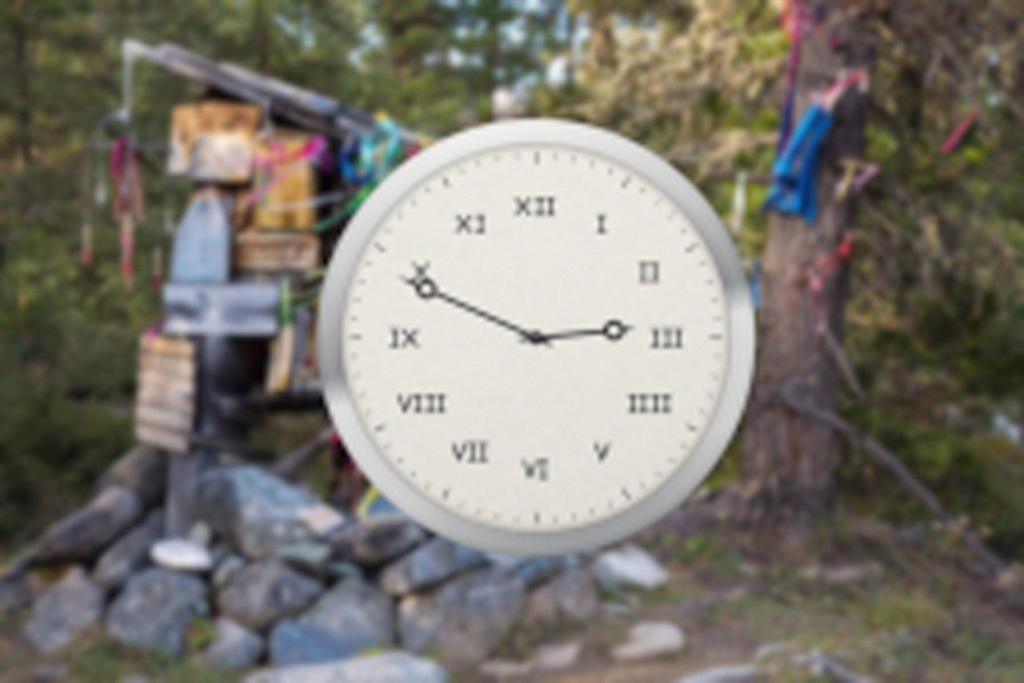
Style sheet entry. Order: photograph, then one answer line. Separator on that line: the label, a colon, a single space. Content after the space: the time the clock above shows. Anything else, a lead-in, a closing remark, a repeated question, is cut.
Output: 2:49
